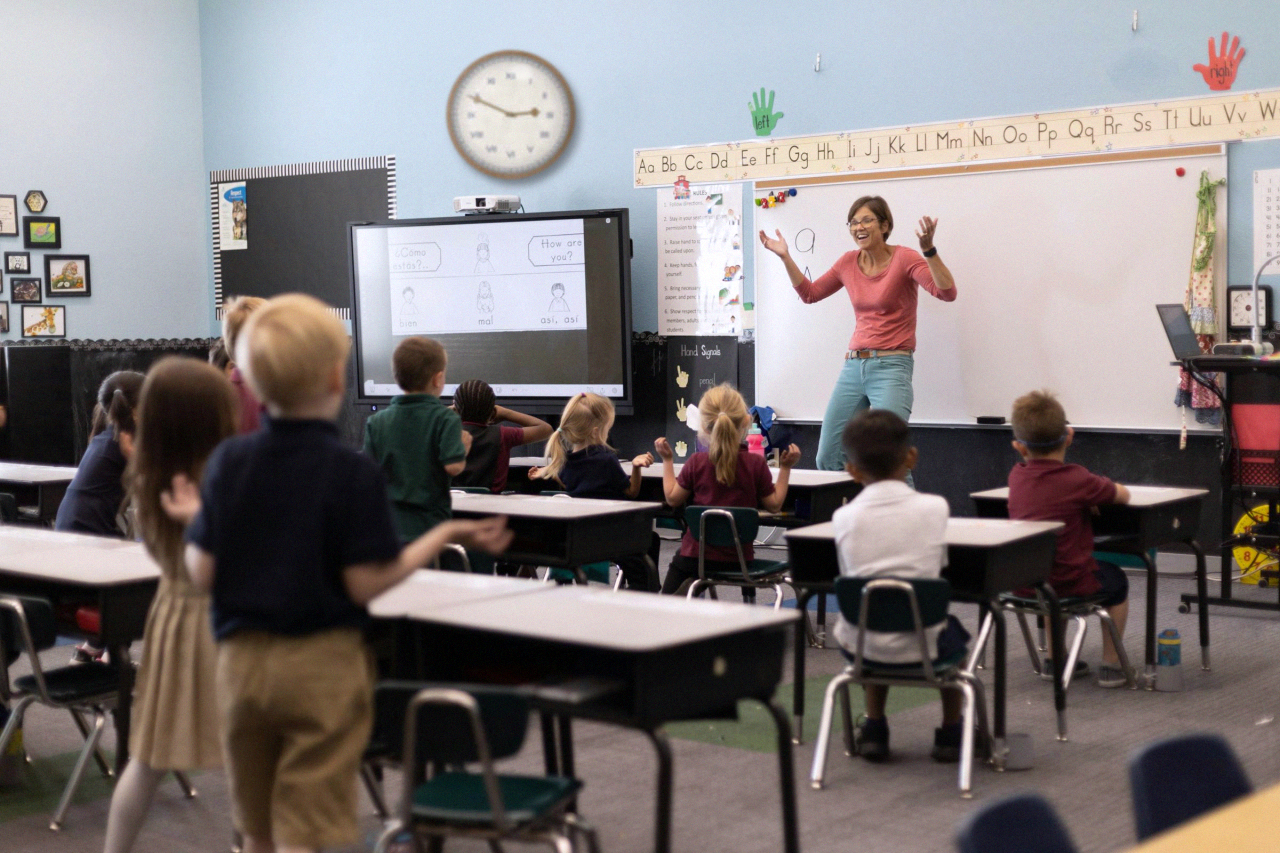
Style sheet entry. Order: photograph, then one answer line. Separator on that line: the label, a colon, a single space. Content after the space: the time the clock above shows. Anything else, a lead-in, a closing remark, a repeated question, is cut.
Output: 2:49
